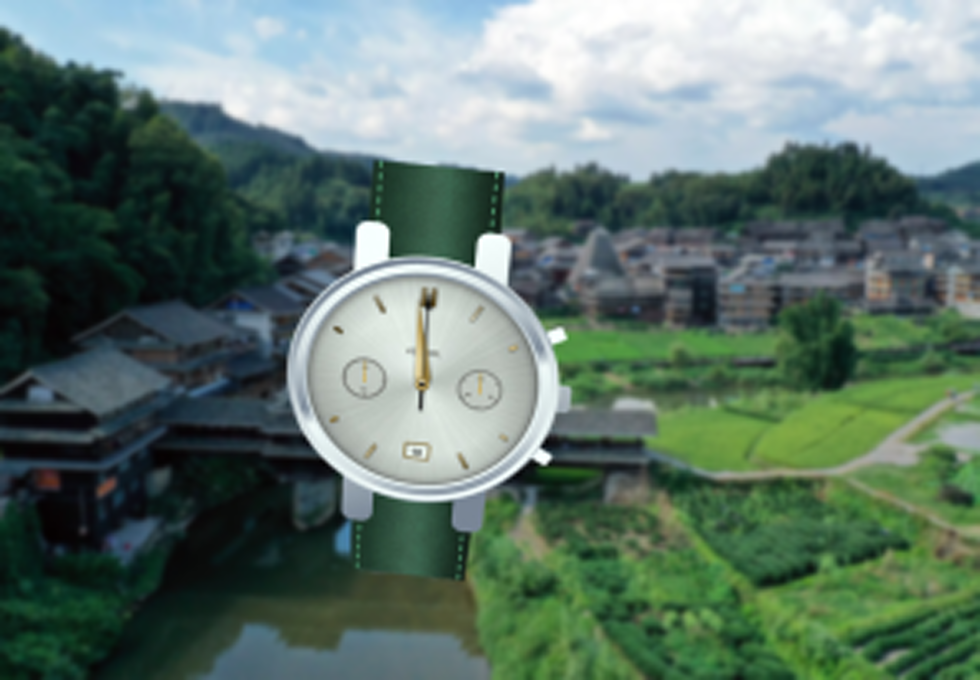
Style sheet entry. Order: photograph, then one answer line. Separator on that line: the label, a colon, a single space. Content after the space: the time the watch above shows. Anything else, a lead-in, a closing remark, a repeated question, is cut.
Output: 11:59
